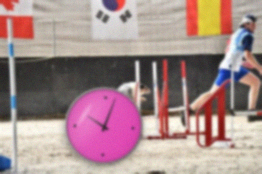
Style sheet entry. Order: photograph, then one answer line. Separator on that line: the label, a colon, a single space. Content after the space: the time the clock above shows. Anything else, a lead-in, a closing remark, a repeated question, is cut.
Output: 10:03
